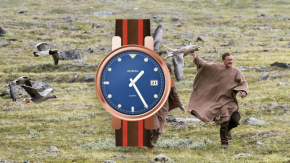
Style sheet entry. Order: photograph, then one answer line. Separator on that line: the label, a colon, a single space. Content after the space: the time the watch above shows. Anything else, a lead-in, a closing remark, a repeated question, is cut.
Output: 1:25
